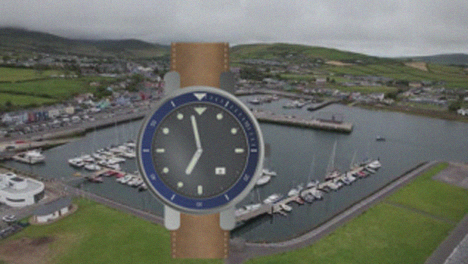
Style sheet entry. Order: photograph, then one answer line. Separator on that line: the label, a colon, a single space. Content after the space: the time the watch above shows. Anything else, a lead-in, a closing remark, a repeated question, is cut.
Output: 6:58
